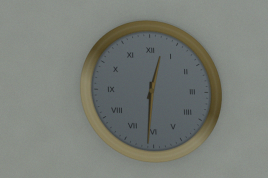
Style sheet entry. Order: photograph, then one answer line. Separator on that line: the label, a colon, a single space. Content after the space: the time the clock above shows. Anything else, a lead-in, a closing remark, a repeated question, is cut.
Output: 12:31
